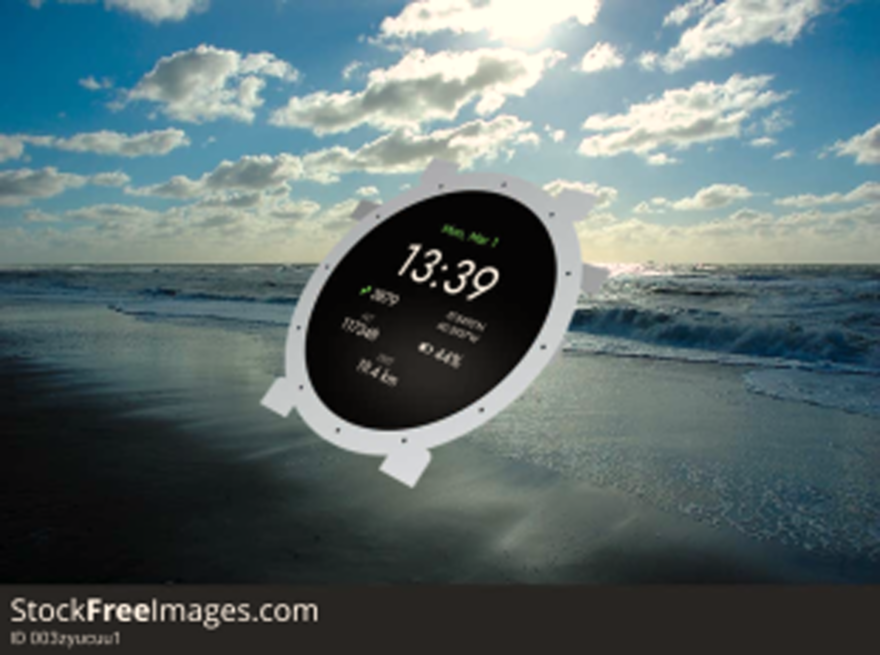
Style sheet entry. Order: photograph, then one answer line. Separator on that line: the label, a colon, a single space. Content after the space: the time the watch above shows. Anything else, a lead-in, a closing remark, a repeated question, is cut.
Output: 13:39
